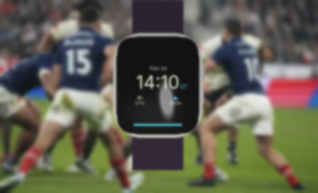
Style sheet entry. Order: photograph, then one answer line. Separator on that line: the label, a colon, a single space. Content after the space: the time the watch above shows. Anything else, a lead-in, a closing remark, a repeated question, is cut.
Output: 14:10
